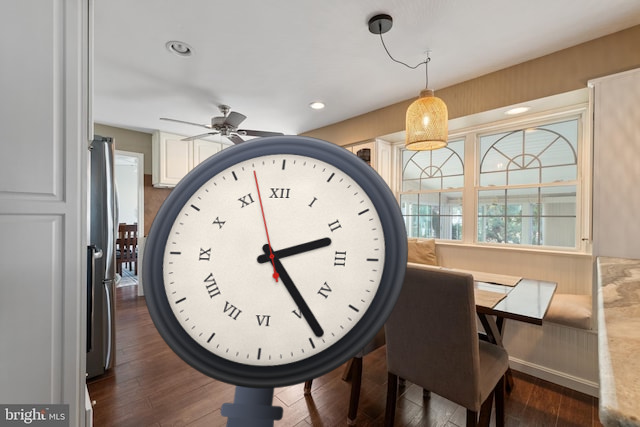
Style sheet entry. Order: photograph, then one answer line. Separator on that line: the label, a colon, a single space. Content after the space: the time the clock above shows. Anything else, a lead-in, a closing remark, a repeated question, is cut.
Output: 2:23:57
